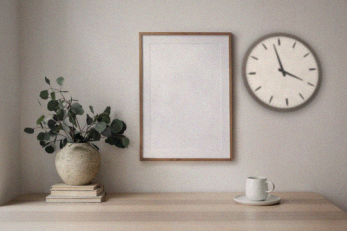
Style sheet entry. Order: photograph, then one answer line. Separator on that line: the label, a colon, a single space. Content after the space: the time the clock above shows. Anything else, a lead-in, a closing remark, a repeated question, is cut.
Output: 3:58
